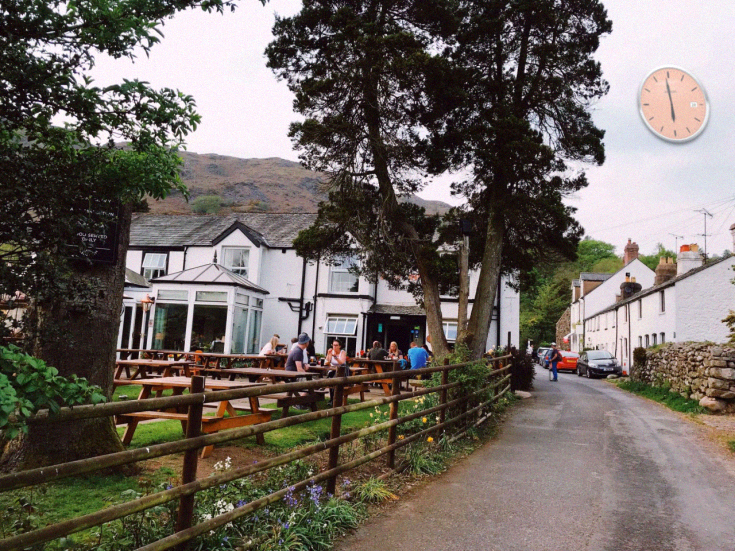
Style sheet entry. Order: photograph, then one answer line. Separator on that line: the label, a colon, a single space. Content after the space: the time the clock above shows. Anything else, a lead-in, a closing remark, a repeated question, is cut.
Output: 5:59
